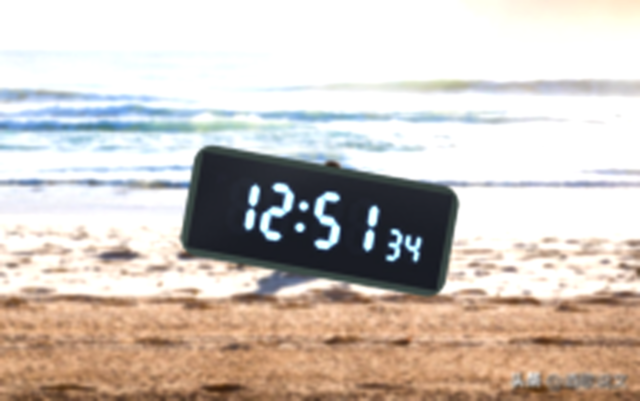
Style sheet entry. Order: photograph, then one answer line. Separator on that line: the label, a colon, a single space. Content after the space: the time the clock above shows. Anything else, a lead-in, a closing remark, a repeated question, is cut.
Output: 12:51:34
